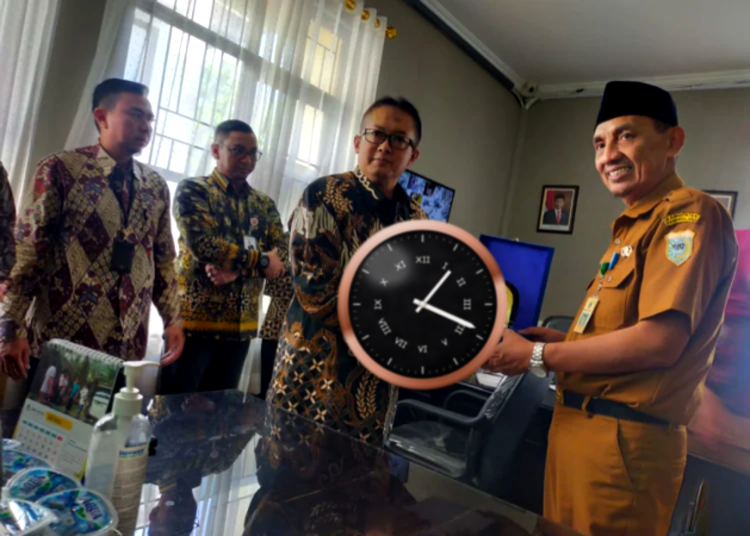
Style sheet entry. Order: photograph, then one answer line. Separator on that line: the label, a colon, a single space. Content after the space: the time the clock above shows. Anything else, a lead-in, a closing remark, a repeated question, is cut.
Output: 1:19
